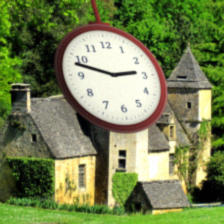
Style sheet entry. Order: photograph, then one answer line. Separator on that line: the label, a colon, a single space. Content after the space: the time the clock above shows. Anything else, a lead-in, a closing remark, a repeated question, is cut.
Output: 2:48
